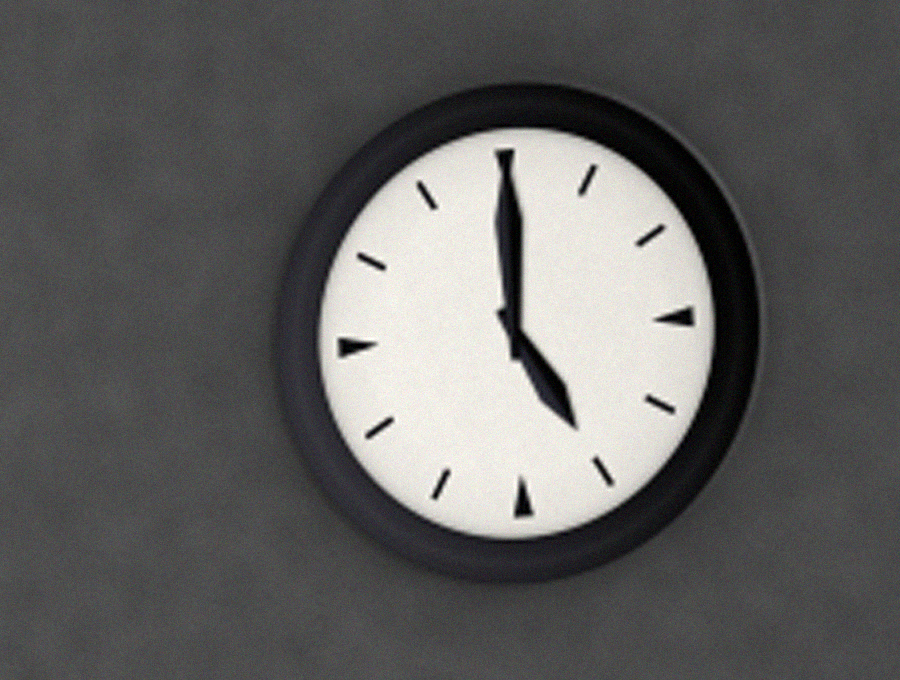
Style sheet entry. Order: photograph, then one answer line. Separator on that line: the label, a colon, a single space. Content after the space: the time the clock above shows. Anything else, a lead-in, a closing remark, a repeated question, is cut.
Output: 5:00
